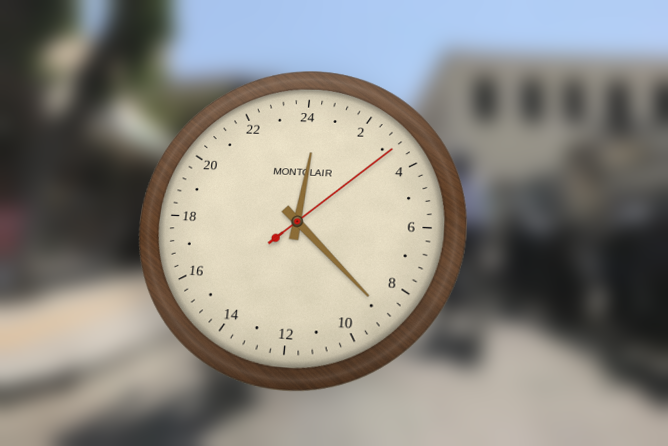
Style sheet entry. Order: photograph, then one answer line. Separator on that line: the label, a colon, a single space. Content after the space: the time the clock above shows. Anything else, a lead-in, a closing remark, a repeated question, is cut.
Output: 0:22:08
